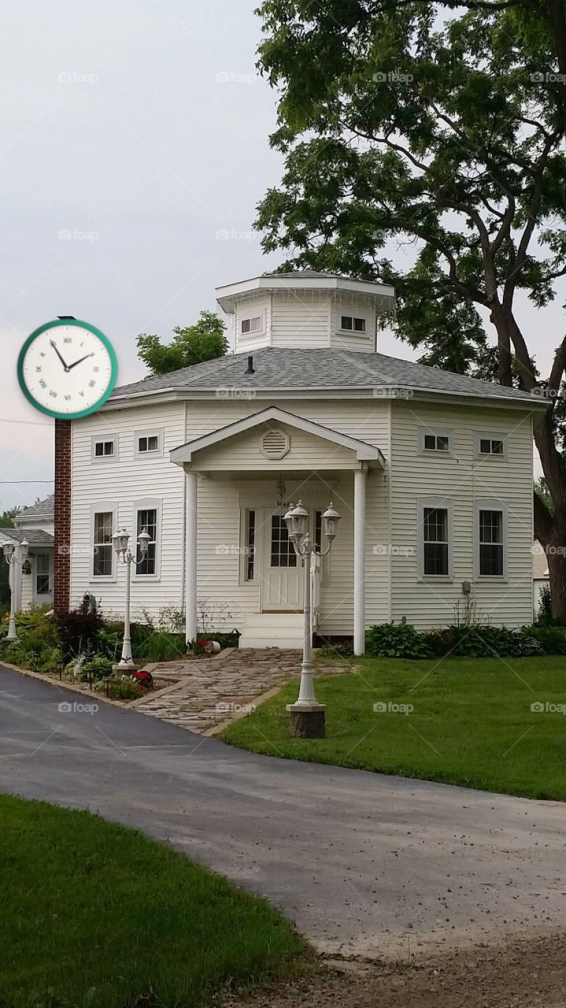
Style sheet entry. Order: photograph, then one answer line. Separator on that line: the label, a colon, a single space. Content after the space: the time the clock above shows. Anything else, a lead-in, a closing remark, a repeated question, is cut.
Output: 1:55
